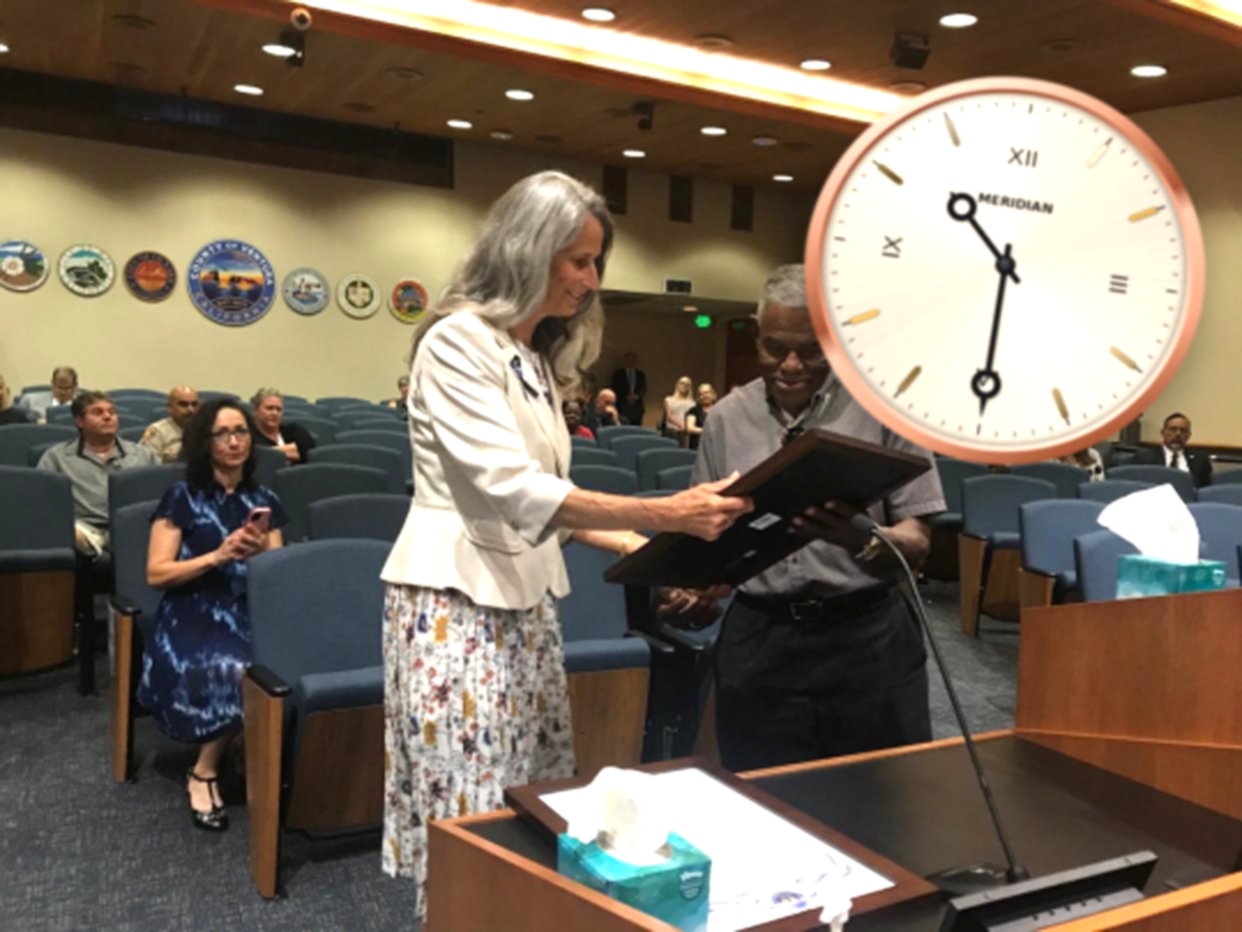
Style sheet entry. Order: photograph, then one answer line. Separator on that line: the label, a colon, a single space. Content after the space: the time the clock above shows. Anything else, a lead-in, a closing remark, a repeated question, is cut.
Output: 10:30
